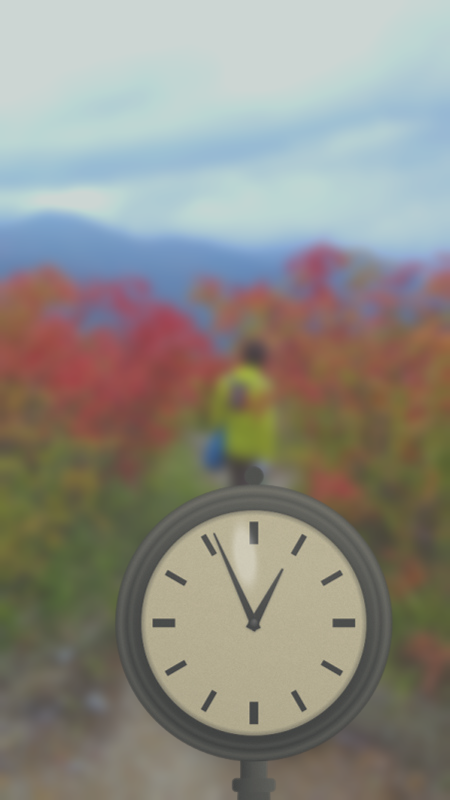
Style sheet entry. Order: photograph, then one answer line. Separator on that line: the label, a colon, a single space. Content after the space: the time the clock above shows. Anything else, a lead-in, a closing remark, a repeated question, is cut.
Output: 12:56
